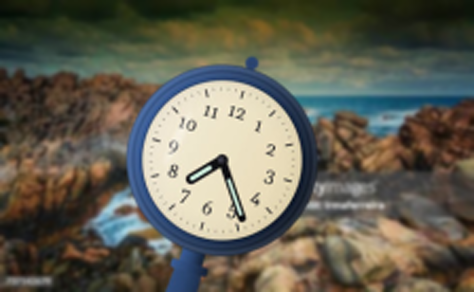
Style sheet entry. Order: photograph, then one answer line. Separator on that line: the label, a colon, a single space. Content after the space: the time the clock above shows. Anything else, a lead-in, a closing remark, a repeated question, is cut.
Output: 7:24
